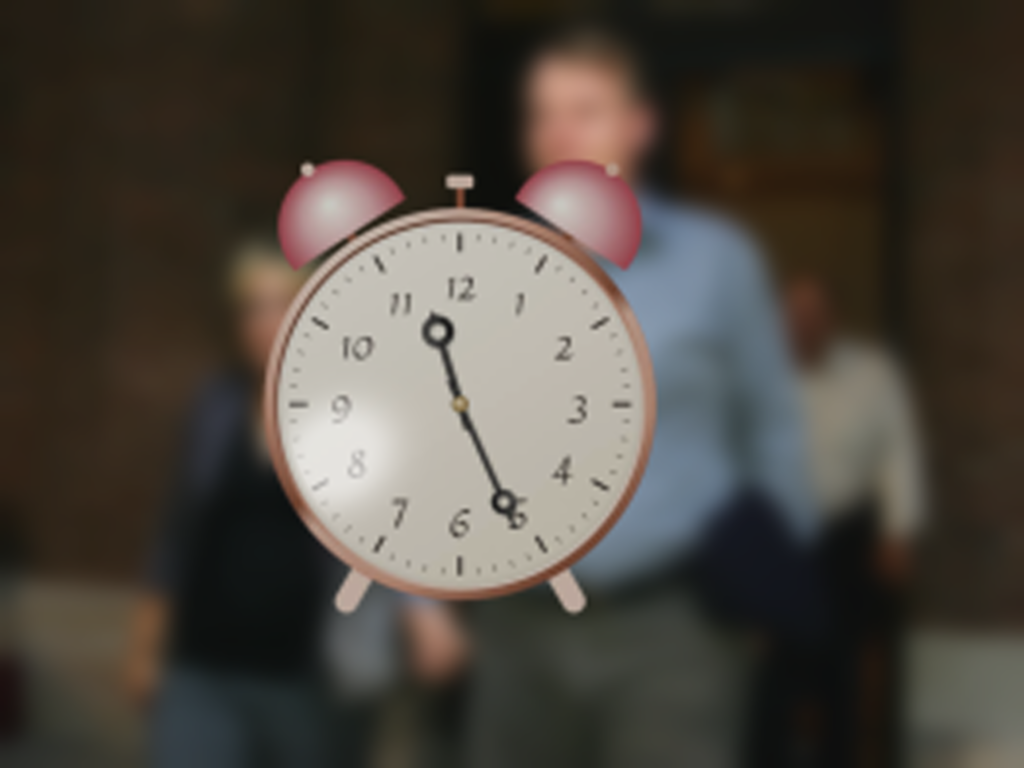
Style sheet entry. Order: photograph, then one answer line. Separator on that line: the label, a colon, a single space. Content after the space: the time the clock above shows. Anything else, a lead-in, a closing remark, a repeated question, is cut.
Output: 11:26
